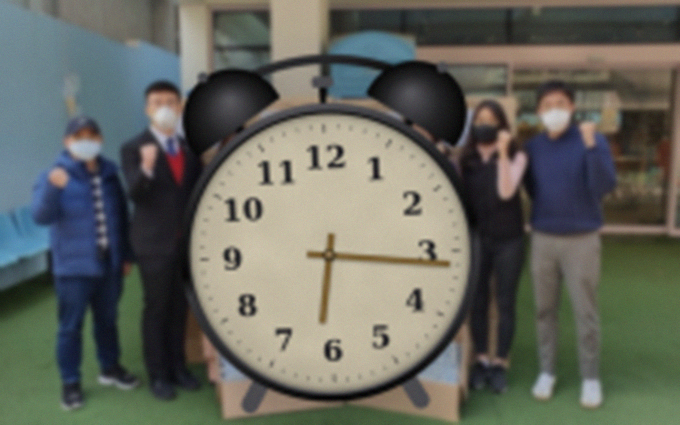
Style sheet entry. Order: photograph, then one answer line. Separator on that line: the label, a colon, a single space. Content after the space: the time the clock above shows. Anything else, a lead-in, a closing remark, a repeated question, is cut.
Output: 6:16
